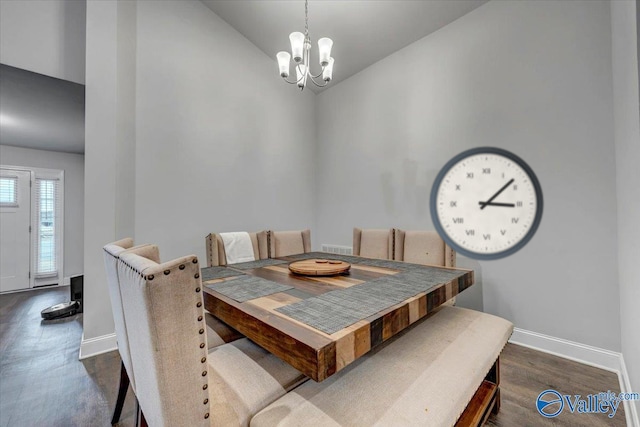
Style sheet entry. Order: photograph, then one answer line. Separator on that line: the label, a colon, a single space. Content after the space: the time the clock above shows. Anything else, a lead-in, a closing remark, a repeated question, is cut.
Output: 3:08
